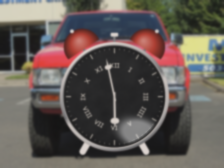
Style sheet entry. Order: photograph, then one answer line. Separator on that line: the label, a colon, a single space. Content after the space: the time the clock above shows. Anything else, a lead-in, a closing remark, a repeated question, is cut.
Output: 5:58
